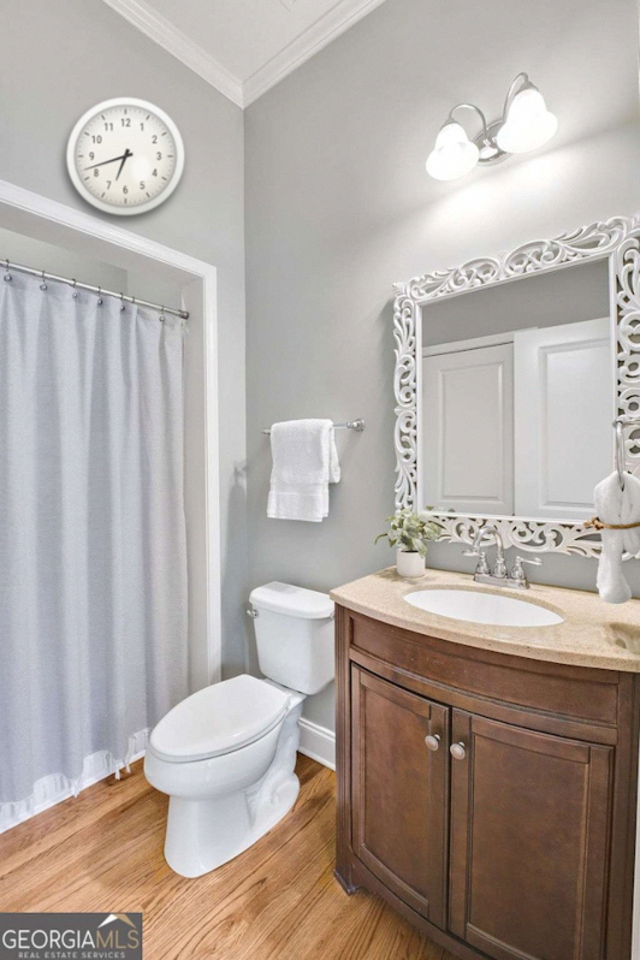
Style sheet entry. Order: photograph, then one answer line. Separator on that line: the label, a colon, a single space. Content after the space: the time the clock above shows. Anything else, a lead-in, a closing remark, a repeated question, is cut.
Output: 6:42
